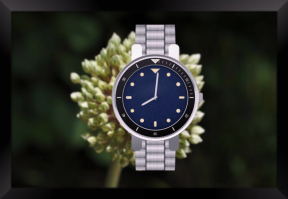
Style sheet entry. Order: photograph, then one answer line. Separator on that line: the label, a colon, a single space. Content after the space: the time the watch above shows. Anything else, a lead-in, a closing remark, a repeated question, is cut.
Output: 8:01
